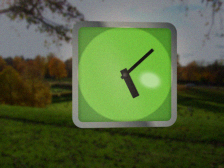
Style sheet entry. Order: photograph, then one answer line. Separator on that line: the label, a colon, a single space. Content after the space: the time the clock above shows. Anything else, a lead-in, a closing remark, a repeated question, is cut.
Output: 5:08
